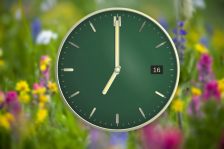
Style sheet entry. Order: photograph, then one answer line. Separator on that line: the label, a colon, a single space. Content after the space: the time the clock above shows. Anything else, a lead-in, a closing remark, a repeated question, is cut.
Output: 7:00
